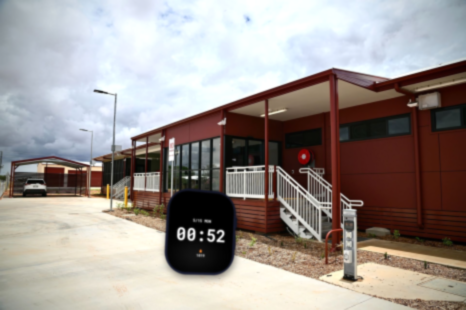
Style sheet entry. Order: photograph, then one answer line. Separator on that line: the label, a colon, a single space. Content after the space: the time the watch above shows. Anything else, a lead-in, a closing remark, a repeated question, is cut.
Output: 0:52
